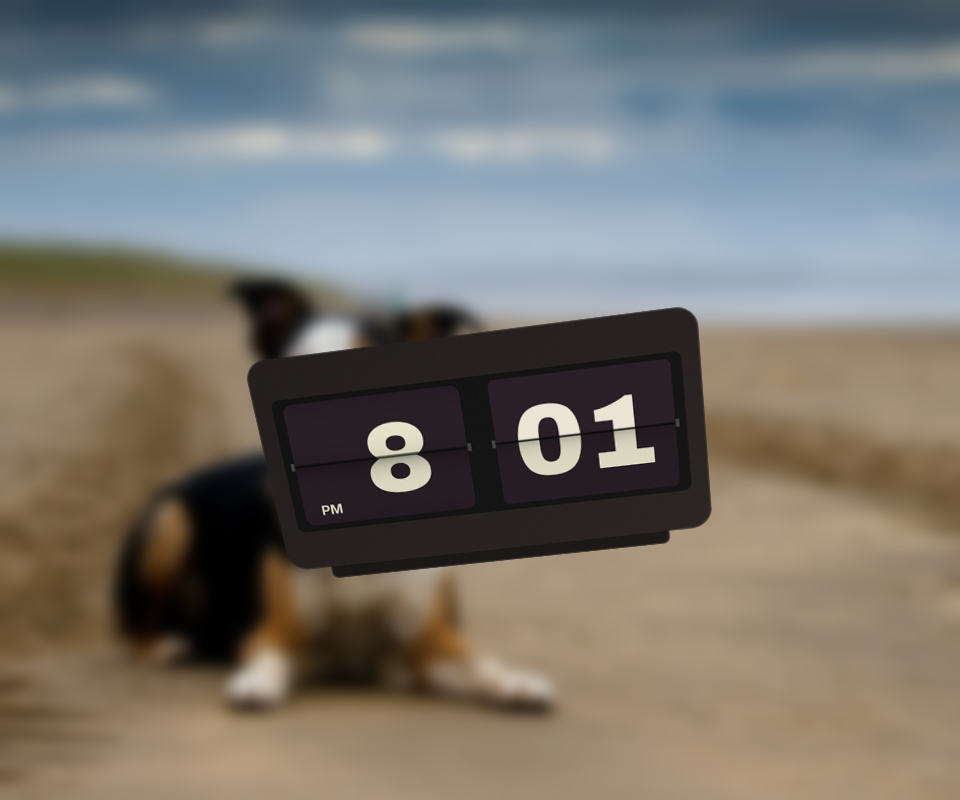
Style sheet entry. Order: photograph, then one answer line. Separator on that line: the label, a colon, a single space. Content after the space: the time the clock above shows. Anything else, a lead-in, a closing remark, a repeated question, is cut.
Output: 8:01
